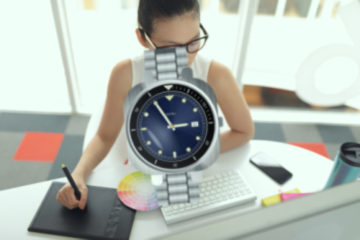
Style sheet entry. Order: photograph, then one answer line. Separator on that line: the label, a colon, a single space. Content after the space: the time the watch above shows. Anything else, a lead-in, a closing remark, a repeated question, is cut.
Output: 2:55
